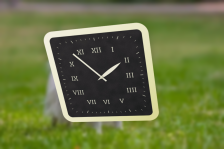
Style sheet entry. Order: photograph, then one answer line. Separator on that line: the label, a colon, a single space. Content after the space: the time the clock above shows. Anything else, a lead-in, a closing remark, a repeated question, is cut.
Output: 1:53
